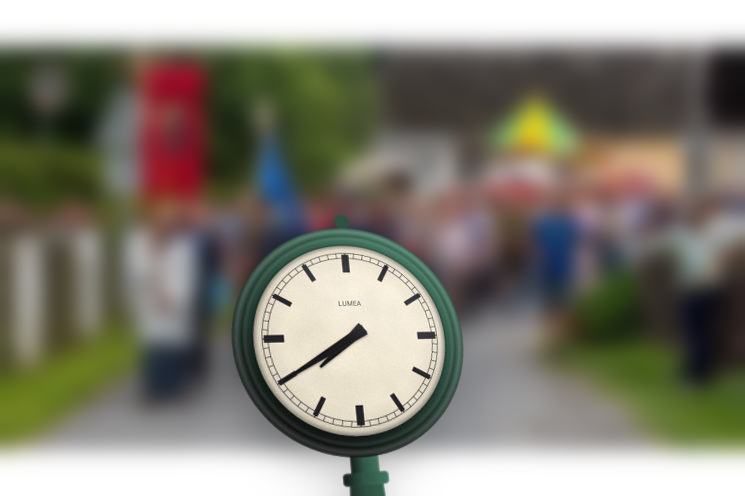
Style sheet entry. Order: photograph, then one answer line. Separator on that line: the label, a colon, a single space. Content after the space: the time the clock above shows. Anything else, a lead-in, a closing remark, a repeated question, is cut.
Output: 7:40
